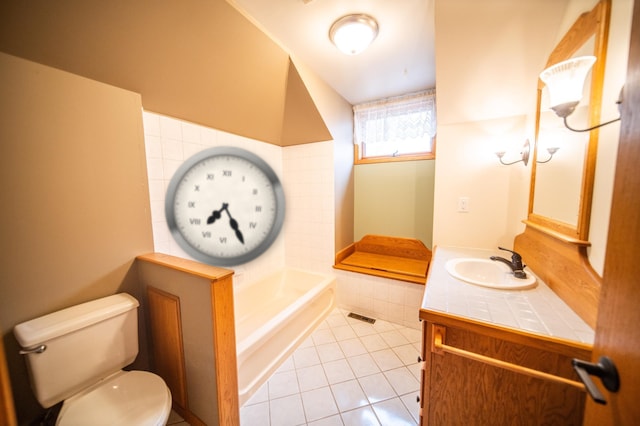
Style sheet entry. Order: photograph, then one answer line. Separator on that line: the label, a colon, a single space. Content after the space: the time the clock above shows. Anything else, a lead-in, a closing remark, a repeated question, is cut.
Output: 7:25
